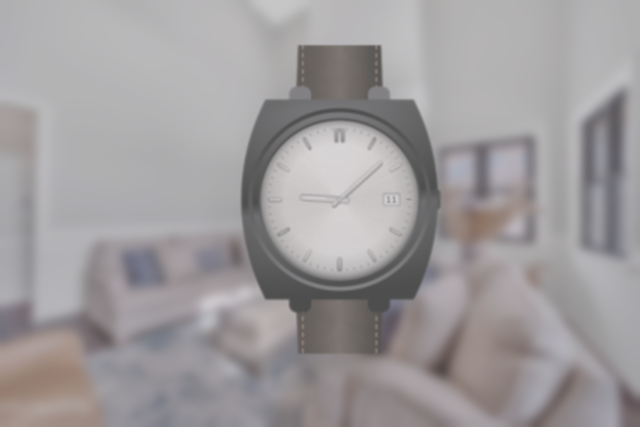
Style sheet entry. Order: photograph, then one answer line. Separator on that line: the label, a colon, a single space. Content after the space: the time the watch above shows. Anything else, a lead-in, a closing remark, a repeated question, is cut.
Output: 9:08
